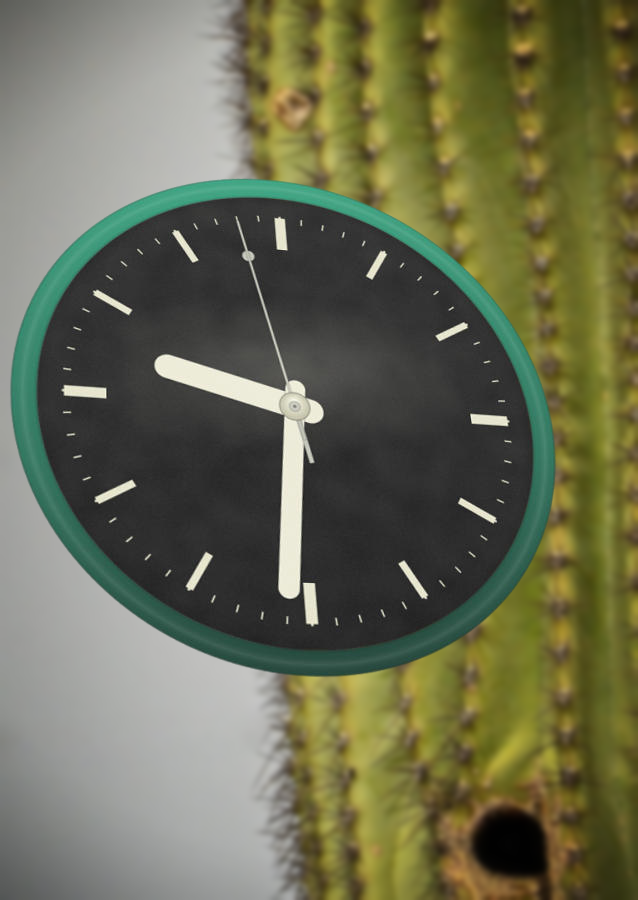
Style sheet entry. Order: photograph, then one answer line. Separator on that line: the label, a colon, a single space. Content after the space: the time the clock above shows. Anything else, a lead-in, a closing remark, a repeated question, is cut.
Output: 9:30:58
